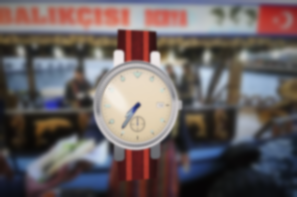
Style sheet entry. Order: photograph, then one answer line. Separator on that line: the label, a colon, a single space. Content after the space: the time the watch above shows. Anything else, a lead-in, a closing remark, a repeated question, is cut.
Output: 7:36
